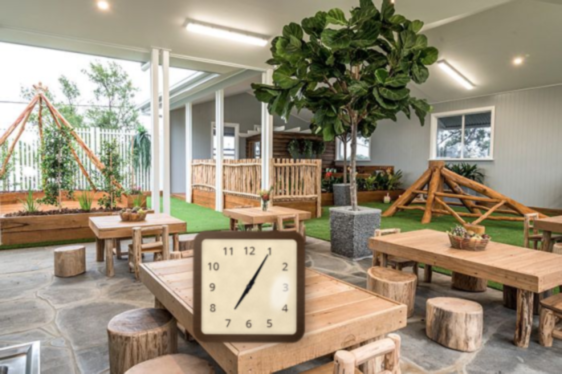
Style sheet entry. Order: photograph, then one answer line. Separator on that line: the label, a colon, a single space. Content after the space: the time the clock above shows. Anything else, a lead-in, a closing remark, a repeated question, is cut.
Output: 7:05
